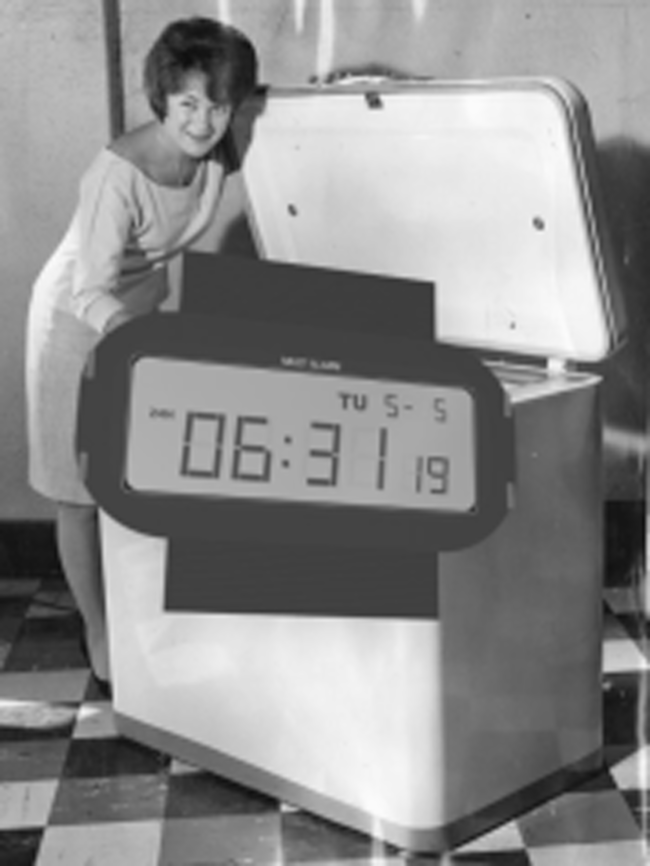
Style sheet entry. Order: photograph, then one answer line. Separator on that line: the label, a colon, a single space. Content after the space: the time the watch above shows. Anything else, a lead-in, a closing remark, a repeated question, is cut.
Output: 6:31:19
